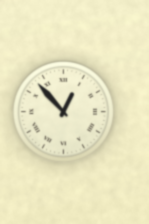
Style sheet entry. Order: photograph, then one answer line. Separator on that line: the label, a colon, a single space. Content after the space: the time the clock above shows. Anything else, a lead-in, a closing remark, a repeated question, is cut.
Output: 12:53
